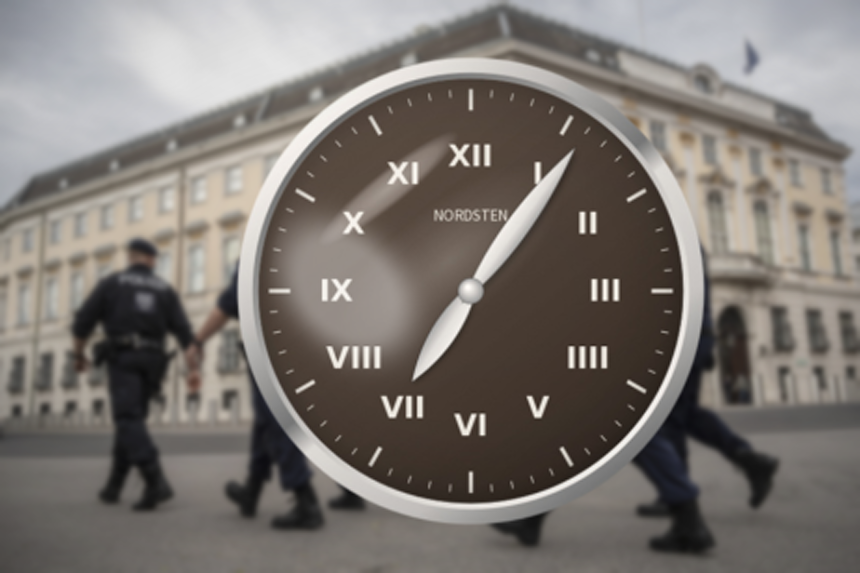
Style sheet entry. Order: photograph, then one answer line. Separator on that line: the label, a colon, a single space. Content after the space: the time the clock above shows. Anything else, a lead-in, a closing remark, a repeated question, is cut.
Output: 7:06
